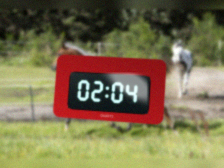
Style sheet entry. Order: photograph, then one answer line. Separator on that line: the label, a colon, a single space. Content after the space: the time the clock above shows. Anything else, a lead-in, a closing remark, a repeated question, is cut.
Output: 2:04
